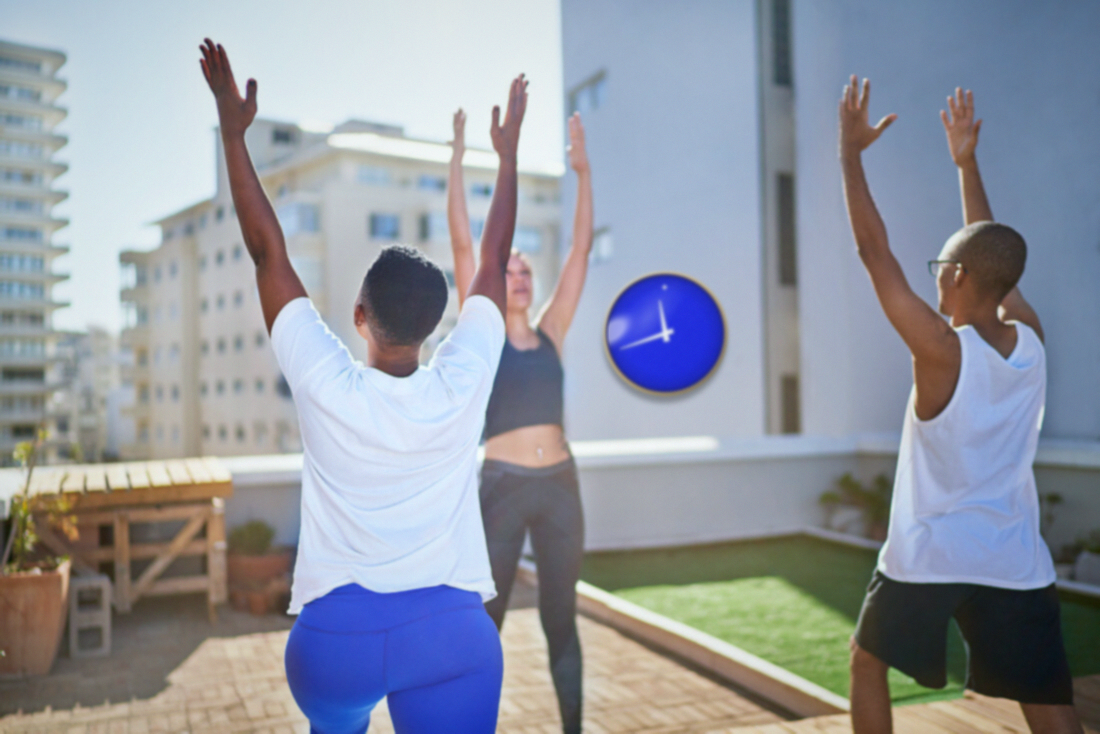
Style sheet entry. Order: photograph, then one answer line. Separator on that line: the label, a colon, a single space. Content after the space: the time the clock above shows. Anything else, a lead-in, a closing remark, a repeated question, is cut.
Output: 11:42
